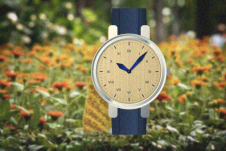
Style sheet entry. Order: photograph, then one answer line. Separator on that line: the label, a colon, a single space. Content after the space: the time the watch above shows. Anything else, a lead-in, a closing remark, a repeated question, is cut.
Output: 10:07
